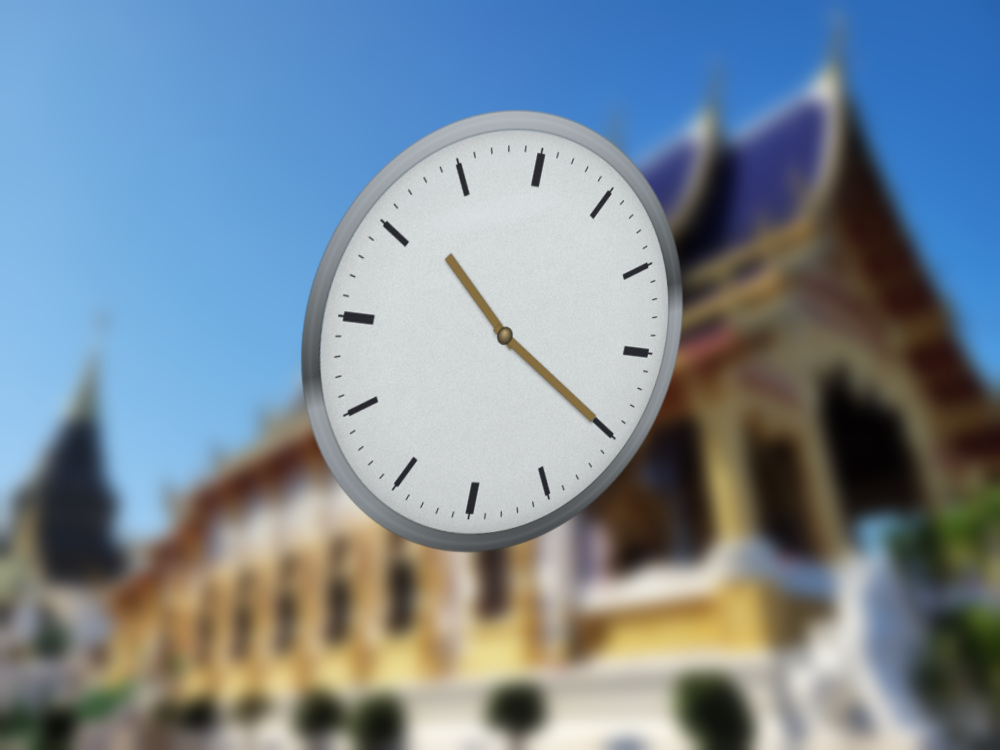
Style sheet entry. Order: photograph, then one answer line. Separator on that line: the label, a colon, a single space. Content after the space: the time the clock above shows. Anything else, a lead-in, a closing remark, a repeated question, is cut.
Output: 10:20
